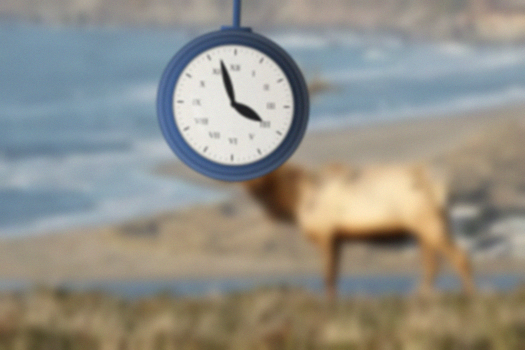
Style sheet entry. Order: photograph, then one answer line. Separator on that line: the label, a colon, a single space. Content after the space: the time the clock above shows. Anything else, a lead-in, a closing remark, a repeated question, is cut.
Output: 3:57
